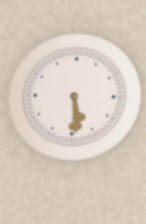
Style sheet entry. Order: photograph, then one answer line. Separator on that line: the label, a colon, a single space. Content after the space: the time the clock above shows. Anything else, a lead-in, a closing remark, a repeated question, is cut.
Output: 5:29
